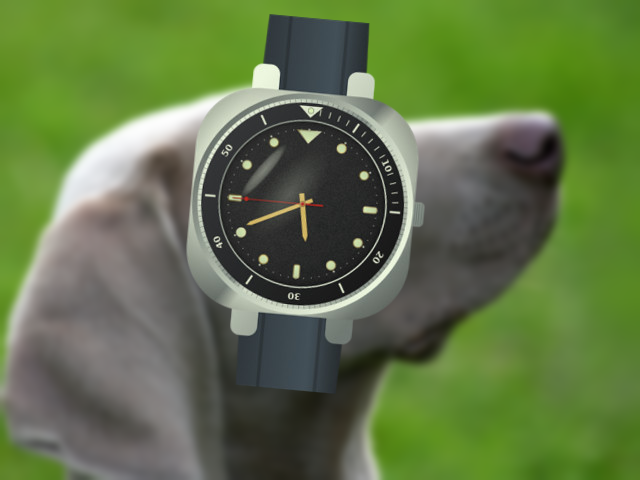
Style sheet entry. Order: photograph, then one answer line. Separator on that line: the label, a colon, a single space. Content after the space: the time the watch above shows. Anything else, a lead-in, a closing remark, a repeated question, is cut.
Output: 5:40:45
